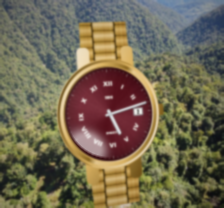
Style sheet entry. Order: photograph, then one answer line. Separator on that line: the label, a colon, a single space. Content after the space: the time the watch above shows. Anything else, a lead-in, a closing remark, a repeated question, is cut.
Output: 5:13
